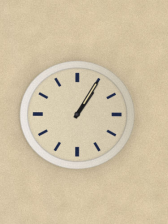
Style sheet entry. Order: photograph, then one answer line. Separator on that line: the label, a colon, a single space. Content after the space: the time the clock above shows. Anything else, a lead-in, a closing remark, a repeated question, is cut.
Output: 1:05
